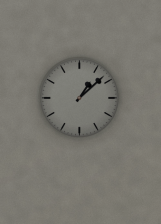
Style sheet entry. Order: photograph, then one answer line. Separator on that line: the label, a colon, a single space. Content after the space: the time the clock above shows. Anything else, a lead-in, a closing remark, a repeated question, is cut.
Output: 1:08
